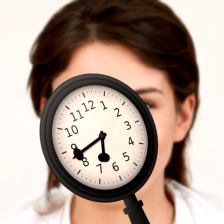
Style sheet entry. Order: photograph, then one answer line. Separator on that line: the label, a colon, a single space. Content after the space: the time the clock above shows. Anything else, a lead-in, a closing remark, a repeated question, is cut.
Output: 6:43
